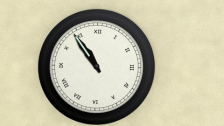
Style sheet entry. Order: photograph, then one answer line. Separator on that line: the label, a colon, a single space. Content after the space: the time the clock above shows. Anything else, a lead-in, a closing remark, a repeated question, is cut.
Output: 10:54
